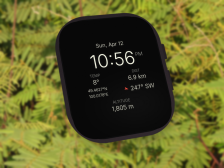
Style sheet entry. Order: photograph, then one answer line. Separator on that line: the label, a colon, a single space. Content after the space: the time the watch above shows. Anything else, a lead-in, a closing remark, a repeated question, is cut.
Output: 10:56
